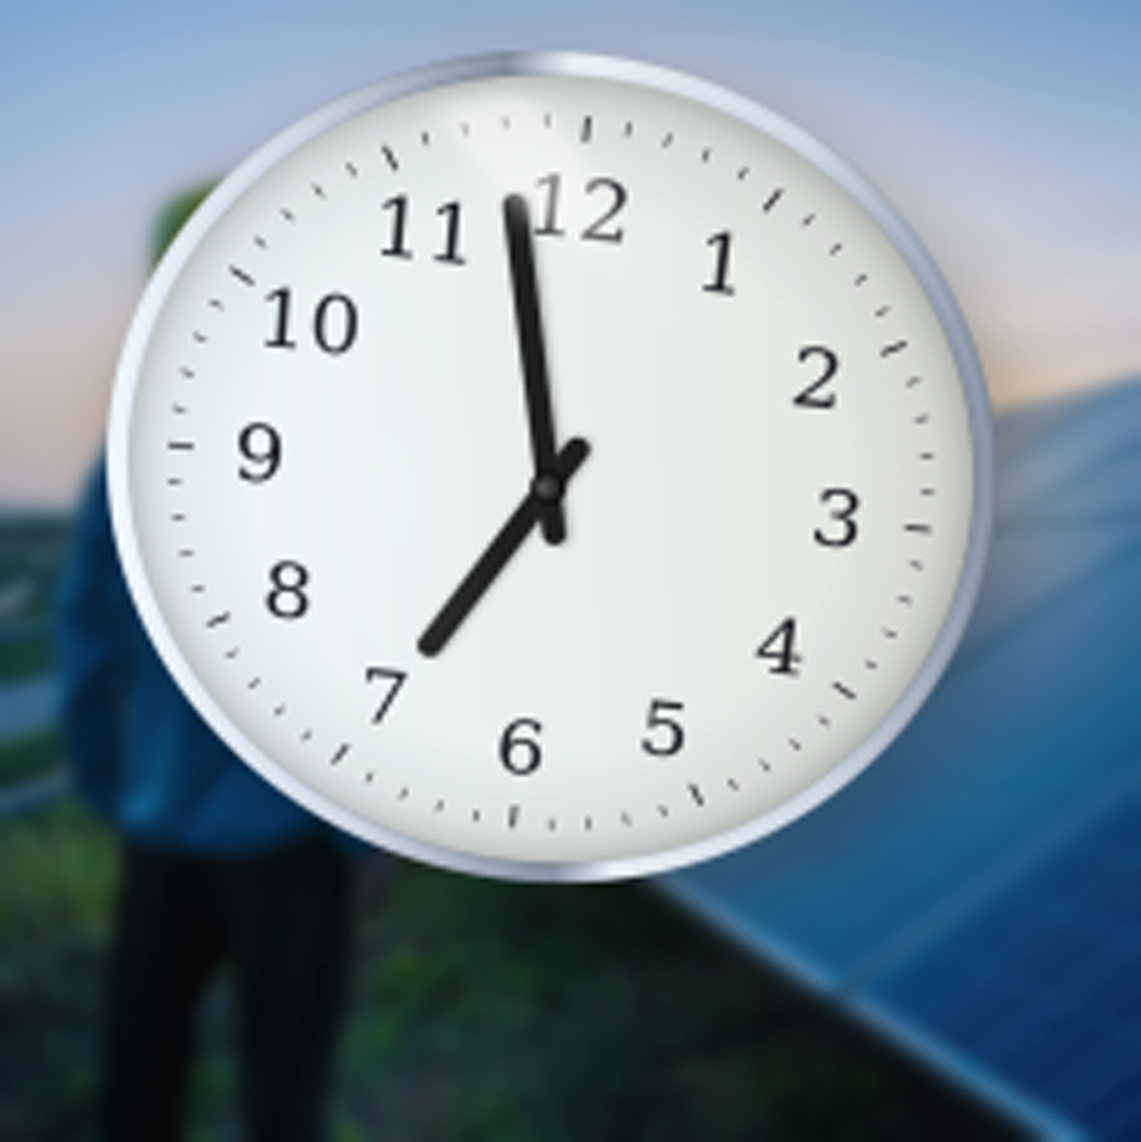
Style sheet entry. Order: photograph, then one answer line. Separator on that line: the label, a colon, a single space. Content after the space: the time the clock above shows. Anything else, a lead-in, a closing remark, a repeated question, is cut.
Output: 6:58
